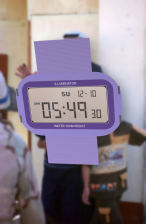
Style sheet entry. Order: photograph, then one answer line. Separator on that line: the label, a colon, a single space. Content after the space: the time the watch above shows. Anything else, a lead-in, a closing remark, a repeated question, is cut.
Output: 5:49:30
